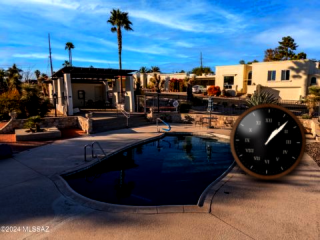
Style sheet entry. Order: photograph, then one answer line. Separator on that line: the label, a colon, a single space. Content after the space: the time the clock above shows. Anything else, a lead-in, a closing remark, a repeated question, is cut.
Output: 1:07
